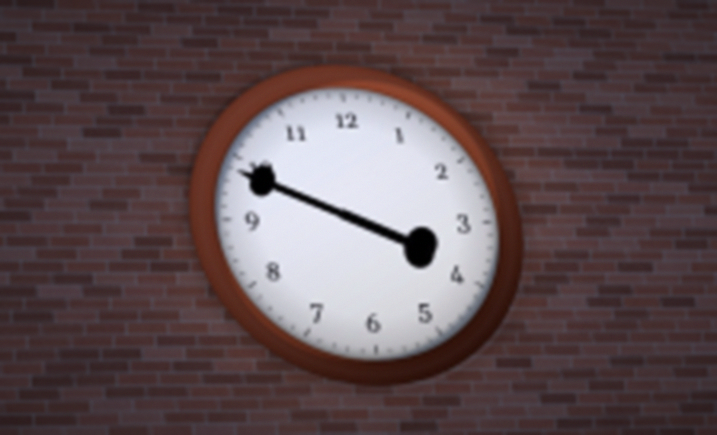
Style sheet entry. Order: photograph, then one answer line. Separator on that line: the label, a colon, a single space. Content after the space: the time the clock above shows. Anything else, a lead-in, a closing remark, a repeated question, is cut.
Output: 3:49
